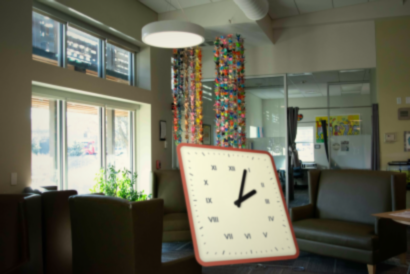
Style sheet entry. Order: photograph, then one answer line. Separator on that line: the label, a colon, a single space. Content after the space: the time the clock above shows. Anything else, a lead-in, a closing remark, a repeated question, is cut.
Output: 2:04
